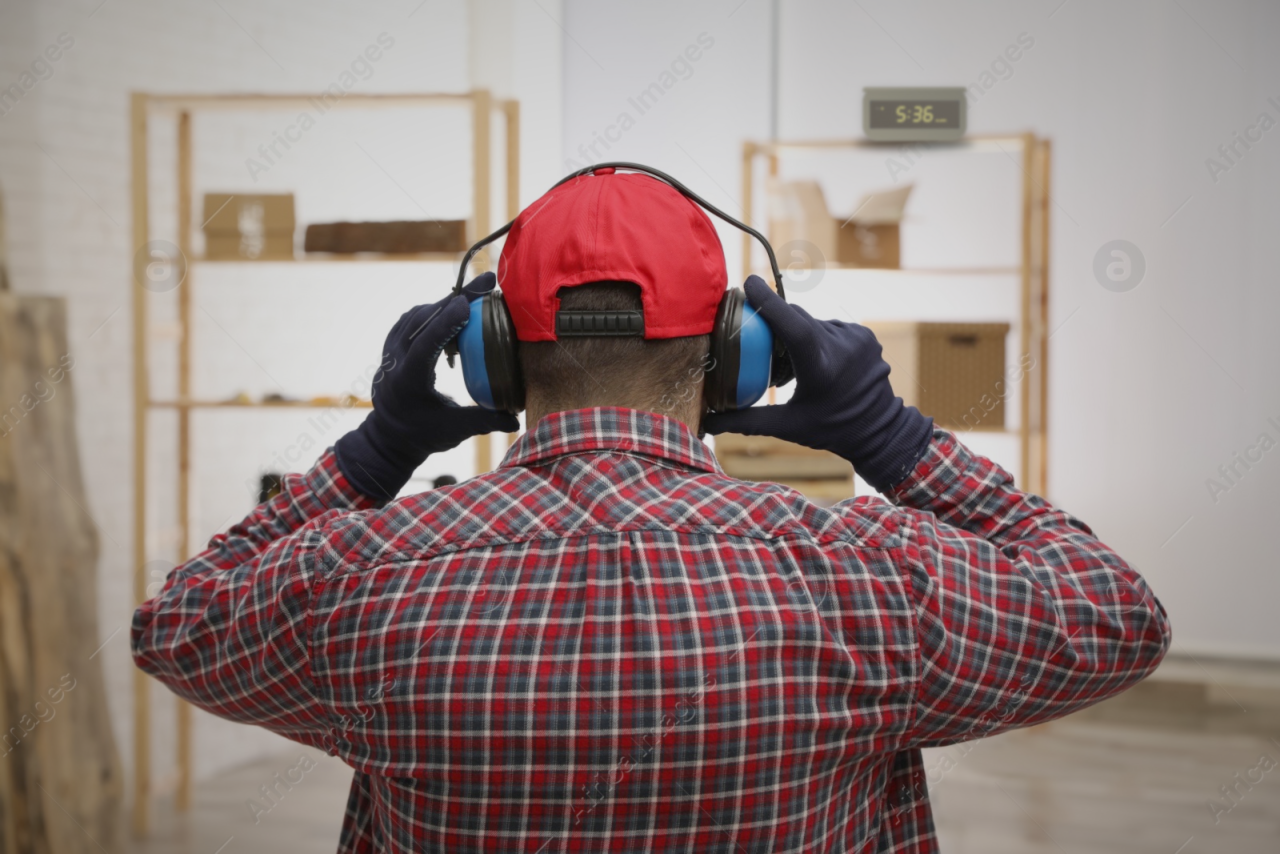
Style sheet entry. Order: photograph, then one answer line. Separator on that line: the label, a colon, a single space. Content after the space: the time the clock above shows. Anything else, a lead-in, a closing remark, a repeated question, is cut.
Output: 5:36
